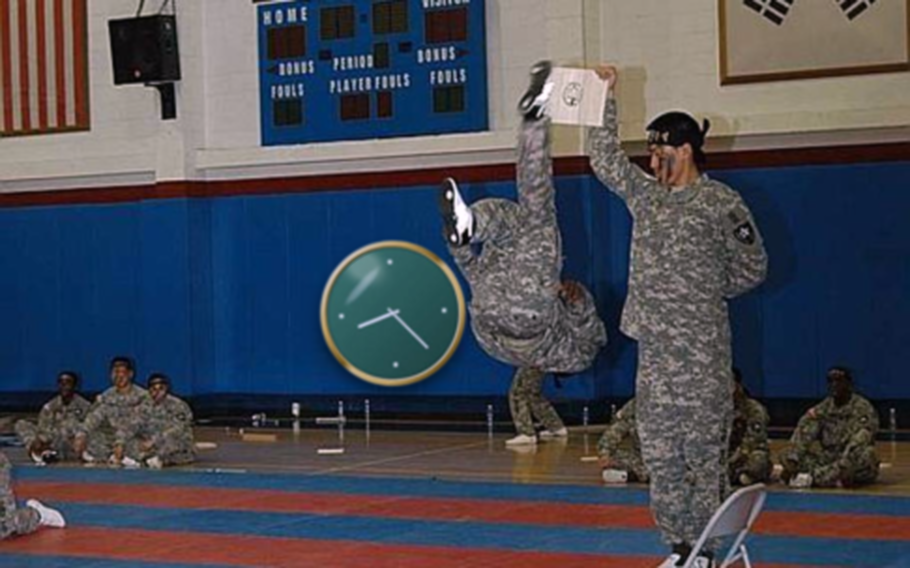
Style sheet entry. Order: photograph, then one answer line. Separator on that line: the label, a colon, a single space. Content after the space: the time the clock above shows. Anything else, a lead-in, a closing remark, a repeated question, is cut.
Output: 8:23
